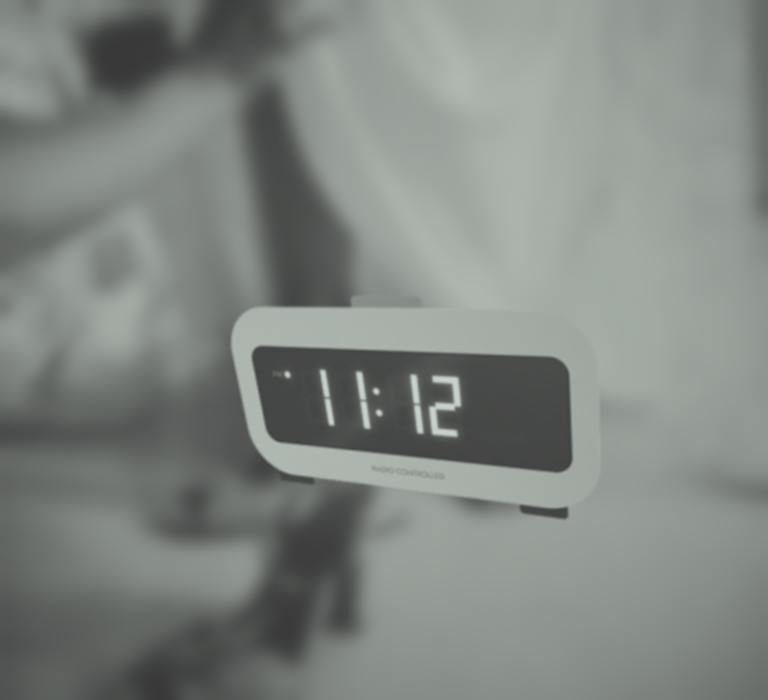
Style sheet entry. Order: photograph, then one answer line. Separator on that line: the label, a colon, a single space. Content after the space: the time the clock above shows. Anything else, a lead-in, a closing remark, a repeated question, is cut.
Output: 11:12
